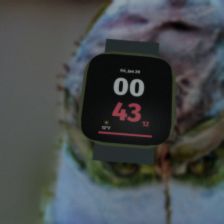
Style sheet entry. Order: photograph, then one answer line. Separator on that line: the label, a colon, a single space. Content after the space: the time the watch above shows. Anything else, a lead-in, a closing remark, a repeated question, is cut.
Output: 0:43
